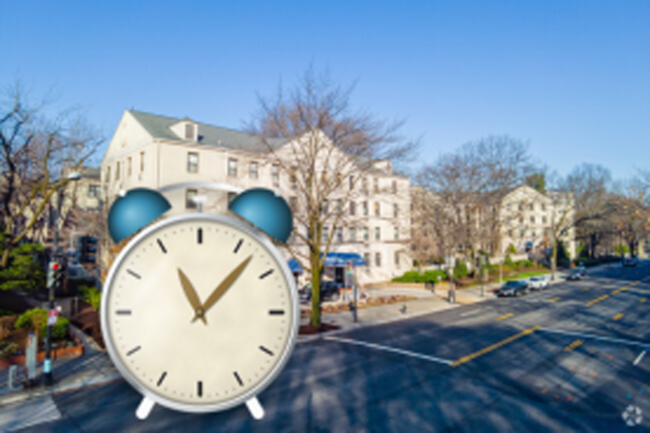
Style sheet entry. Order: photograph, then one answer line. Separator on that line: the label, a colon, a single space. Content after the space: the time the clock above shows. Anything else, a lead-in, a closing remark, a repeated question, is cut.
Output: 11:07
